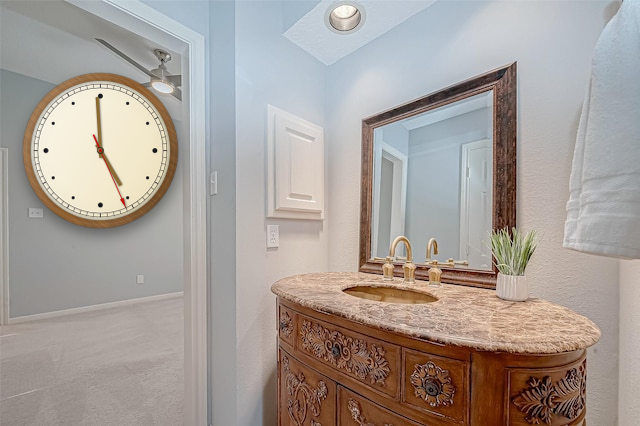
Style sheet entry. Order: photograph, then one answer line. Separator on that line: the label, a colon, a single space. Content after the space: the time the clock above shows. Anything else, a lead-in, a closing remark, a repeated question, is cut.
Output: 4:59:26
